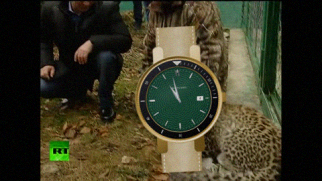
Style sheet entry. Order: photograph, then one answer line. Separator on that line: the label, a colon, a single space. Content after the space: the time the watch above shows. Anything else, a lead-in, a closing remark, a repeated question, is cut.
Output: 10:58
